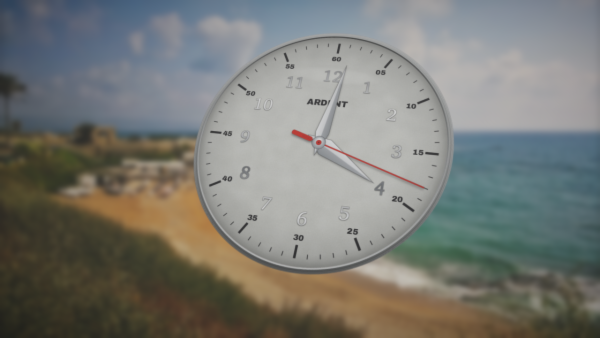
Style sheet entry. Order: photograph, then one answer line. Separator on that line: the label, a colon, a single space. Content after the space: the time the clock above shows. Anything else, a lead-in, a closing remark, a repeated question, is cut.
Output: 4:01:18
